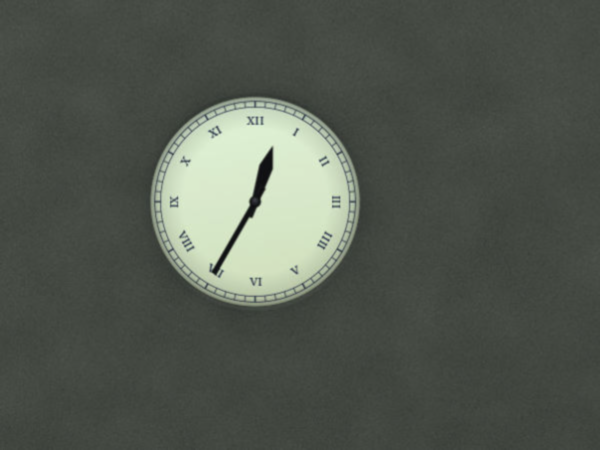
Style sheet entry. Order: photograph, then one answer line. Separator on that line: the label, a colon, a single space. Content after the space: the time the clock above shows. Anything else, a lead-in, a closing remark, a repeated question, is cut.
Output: 12:35
